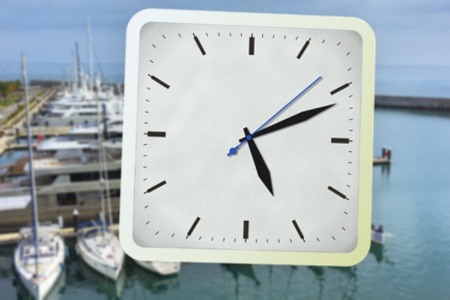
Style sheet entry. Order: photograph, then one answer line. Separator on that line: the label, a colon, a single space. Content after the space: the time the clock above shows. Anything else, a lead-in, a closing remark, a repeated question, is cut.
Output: 5:11:08
